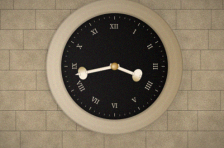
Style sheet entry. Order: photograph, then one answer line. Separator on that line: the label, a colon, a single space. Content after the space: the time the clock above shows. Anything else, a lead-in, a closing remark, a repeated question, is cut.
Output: 3:43
